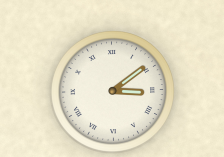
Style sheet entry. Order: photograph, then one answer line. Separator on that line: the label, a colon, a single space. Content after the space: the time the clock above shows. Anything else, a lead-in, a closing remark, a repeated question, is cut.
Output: 3:09
